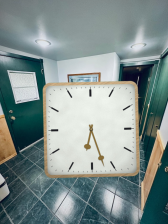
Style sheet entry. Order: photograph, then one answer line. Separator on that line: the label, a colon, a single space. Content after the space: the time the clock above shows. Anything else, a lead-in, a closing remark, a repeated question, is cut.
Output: 6:27
